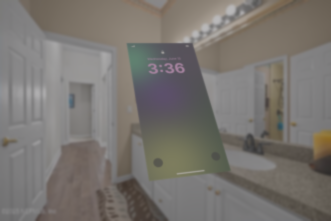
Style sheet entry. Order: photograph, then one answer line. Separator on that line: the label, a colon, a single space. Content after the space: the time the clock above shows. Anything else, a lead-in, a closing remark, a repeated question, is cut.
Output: 3:36
